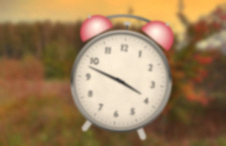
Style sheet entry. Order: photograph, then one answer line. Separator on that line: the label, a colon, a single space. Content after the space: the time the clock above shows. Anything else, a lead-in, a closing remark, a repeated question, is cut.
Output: 3:48
